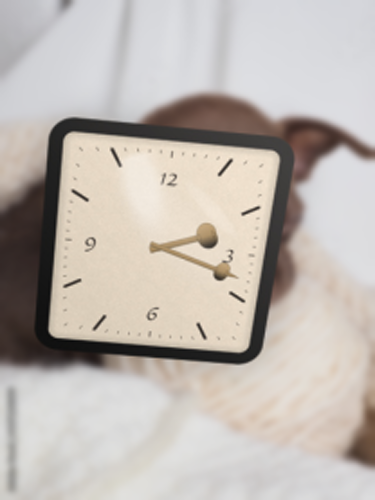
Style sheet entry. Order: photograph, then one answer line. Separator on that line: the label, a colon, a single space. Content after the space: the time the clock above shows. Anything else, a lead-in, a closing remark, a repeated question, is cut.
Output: 2:18
